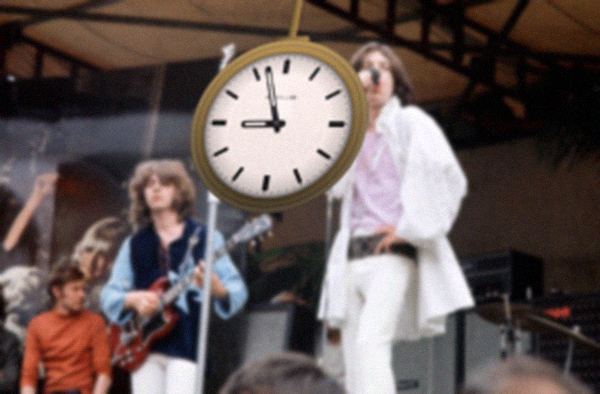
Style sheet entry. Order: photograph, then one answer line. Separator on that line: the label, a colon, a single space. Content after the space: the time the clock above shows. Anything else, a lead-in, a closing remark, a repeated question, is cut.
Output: 8:57
